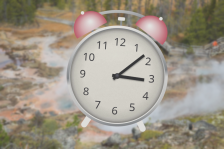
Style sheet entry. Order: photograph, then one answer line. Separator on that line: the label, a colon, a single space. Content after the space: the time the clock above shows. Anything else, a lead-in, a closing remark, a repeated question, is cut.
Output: 3:08
